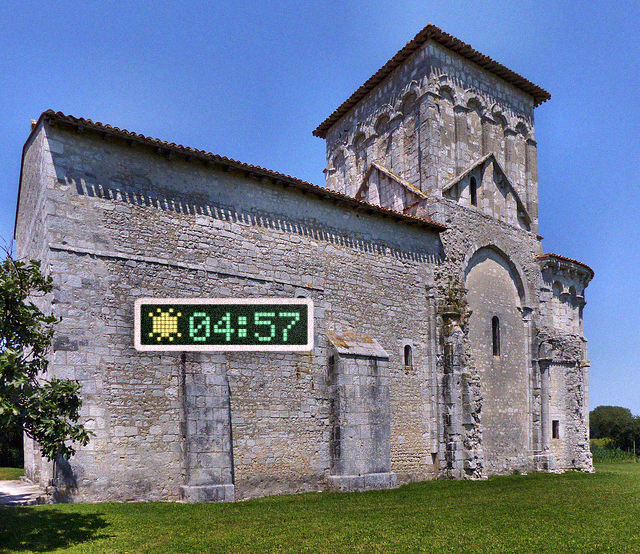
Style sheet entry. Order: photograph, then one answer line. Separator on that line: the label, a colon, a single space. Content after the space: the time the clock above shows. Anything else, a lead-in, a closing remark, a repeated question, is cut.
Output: 4:57
